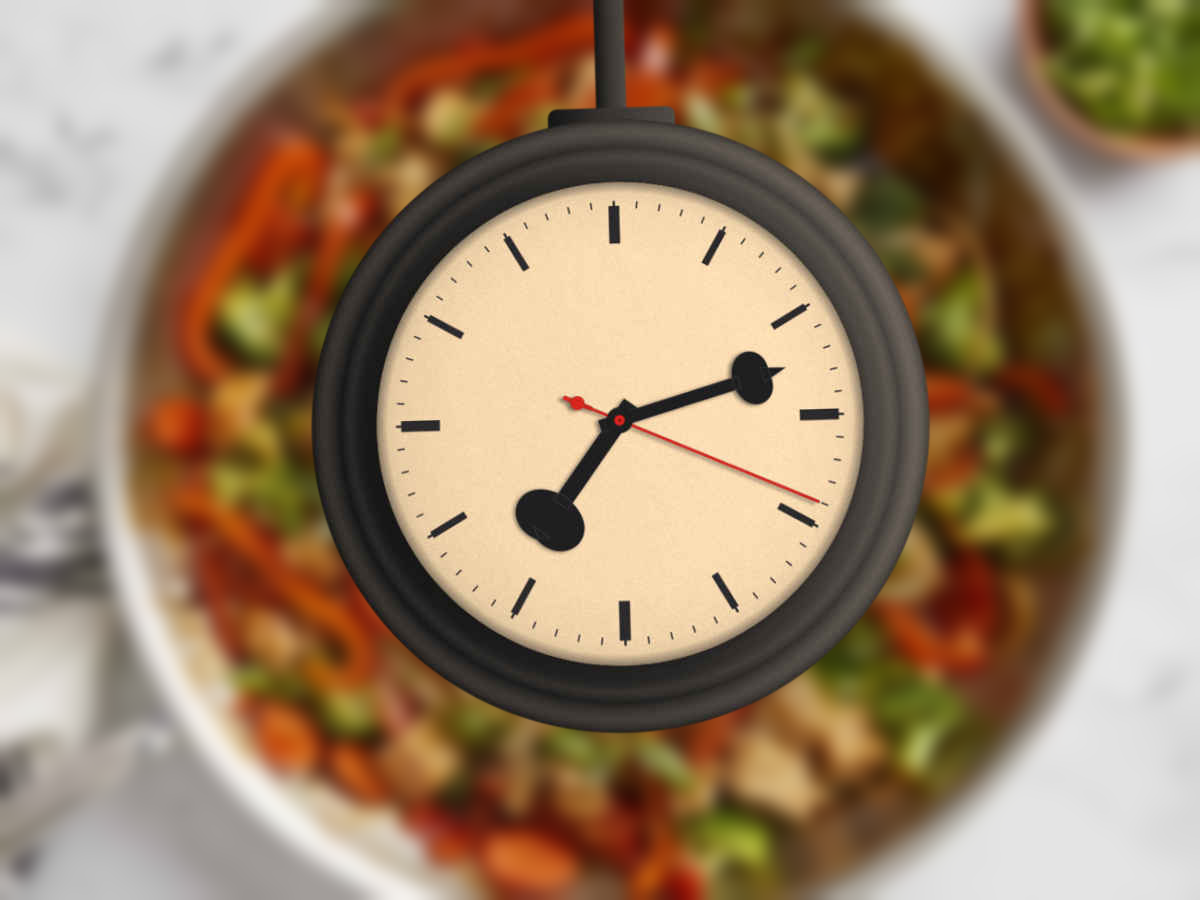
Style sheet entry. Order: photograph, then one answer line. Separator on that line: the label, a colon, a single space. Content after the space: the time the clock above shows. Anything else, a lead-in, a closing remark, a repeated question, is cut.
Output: 7:12:19
